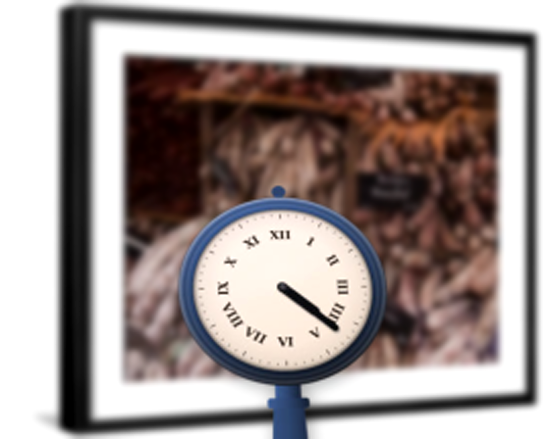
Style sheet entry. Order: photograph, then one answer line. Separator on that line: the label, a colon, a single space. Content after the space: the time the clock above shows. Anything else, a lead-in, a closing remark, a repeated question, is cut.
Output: 4:22
